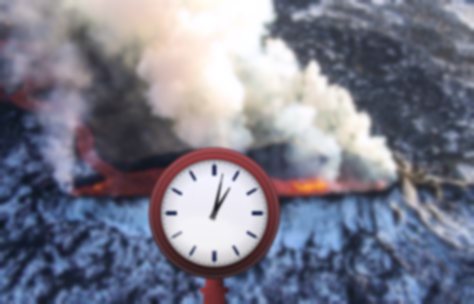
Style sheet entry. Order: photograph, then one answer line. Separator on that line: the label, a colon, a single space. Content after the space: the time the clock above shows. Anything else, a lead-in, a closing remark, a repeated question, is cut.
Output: 1:02
